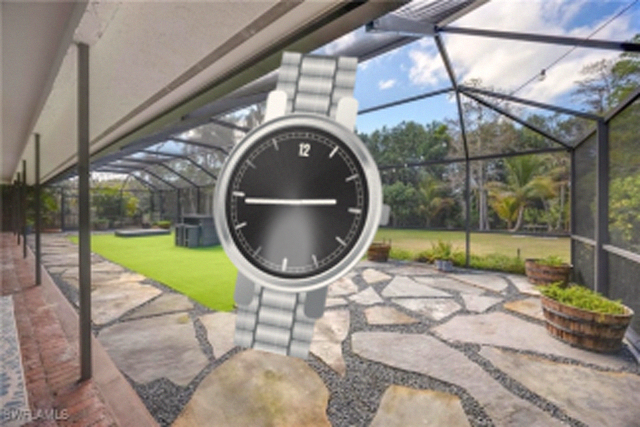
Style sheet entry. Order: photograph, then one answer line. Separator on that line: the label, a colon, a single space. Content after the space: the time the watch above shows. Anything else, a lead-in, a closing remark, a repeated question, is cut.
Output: 2:44
